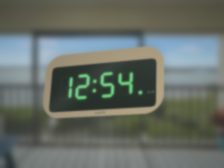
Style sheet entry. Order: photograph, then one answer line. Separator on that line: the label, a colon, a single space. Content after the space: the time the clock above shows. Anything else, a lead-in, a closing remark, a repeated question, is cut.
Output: 12:54
